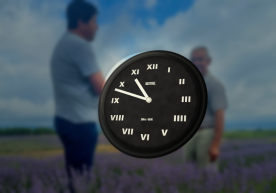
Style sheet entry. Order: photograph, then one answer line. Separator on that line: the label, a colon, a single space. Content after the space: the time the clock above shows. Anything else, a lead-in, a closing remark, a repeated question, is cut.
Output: 10:48
